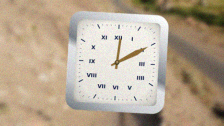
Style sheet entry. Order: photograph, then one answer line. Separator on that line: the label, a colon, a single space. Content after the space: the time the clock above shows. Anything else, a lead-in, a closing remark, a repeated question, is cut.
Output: 12:10
